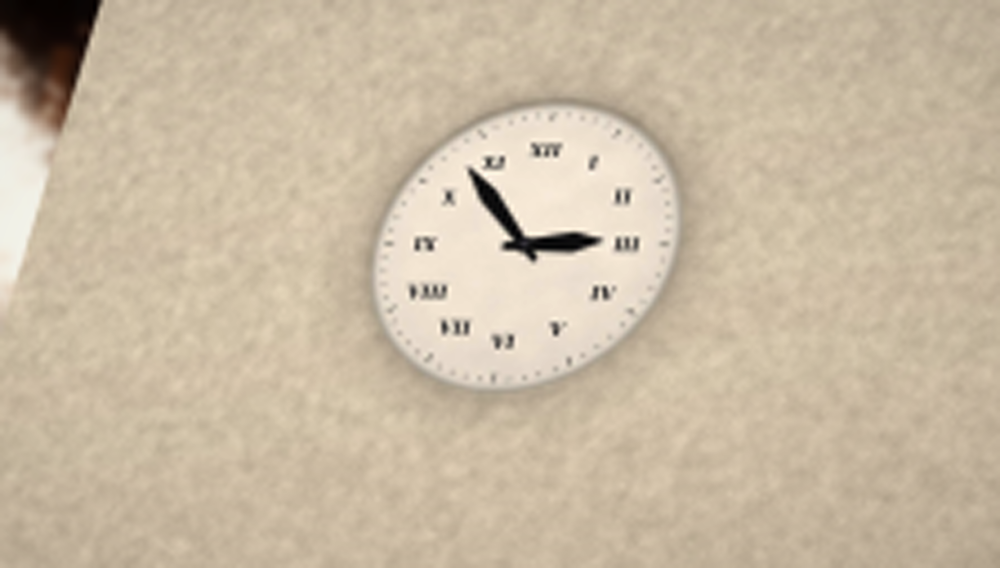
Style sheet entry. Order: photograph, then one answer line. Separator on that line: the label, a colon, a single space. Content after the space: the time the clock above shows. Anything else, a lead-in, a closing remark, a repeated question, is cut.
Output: 2:53
